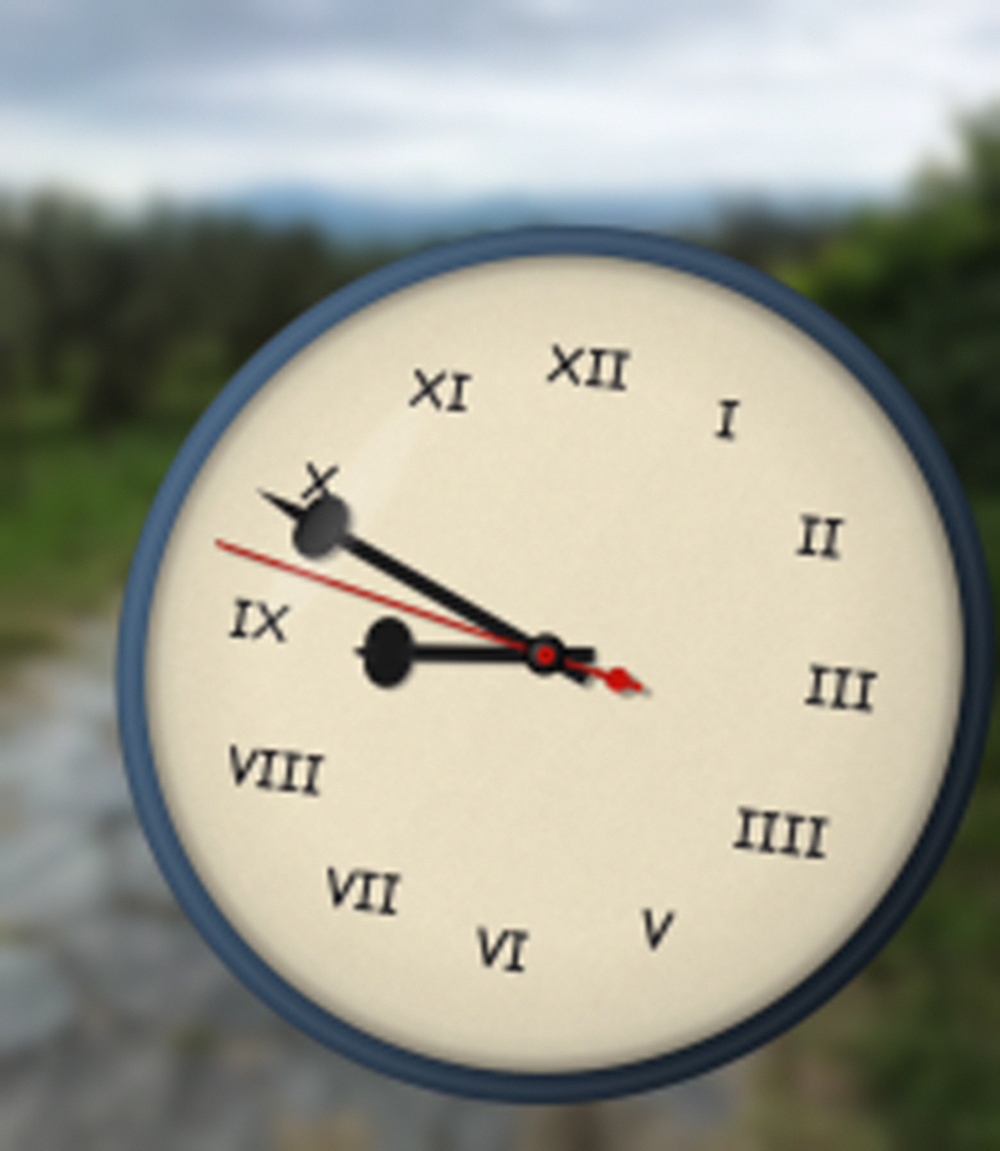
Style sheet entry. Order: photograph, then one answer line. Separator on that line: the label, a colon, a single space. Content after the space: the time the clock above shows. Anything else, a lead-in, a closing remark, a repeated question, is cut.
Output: 8:48:47
